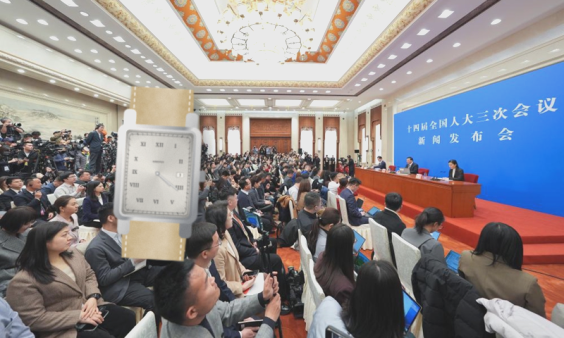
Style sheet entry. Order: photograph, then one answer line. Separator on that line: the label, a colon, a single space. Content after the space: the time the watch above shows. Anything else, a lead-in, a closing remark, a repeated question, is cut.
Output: 4:21
